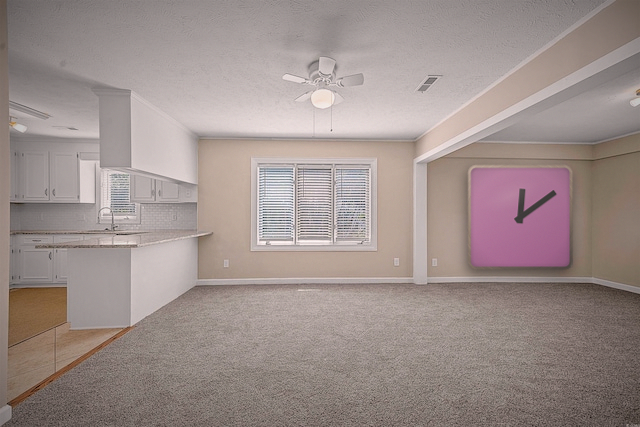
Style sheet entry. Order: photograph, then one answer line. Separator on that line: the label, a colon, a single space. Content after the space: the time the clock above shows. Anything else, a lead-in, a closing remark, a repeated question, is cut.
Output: 12:09
